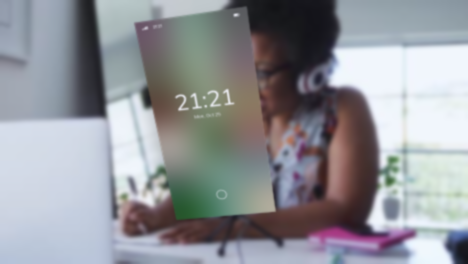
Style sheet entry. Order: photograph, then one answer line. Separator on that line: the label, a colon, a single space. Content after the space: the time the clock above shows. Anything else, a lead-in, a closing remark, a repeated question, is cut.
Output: 21:21
